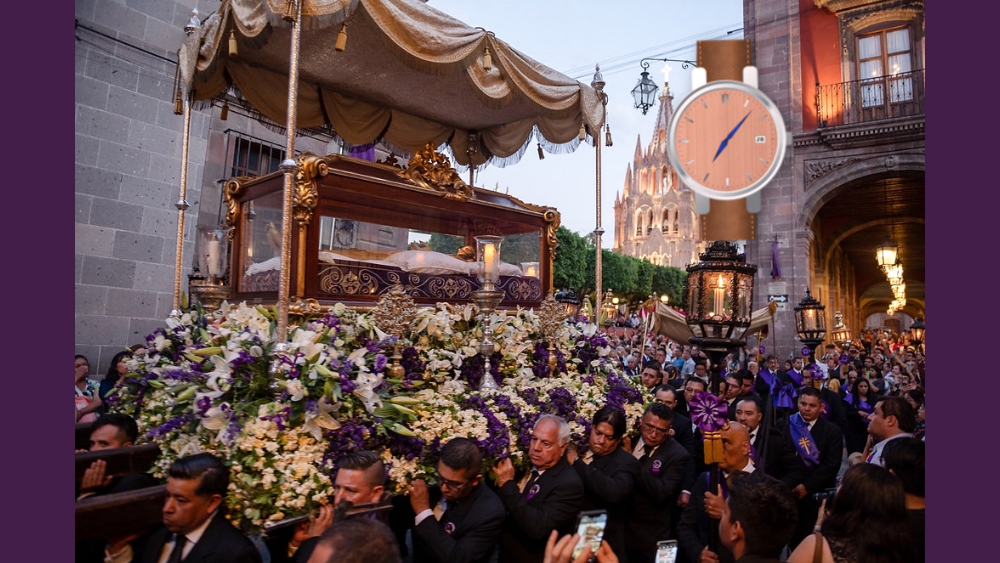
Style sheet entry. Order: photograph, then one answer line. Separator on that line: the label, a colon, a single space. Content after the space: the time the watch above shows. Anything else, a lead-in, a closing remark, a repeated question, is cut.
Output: 7:07
